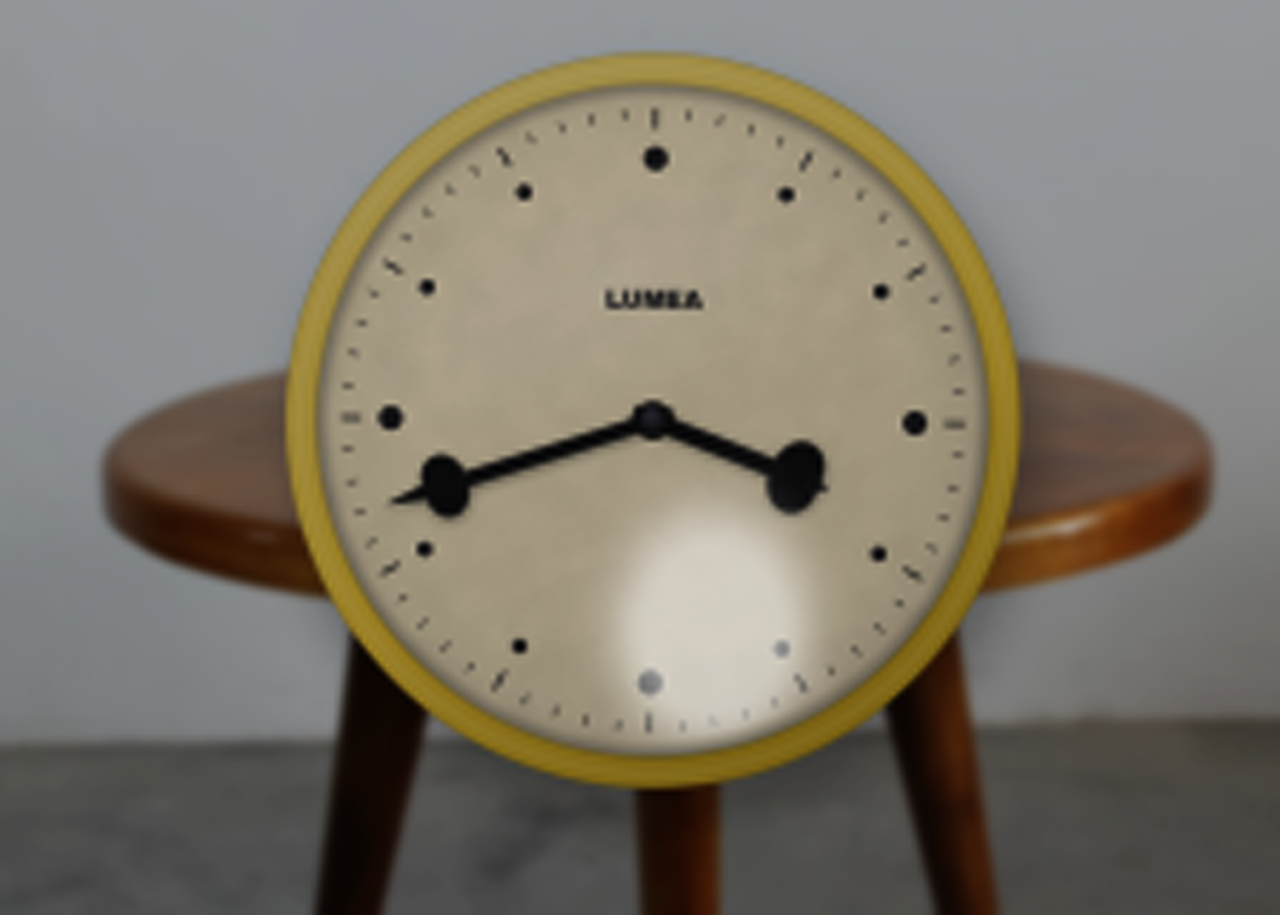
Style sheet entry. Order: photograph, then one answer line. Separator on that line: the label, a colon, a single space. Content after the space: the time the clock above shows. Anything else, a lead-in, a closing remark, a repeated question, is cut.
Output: 3:42
